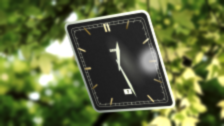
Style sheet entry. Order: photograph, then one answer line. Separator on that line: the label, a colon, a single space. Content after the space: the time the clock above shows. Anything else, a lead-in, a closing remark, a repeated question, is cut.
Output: 12:28
